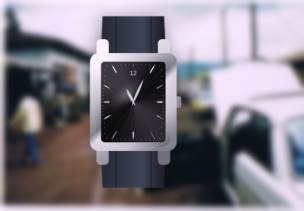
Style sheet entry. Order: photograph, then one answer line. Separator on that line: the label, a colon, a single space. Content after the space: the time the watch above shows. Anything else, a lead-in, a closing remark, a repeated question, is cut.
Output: 11:04
